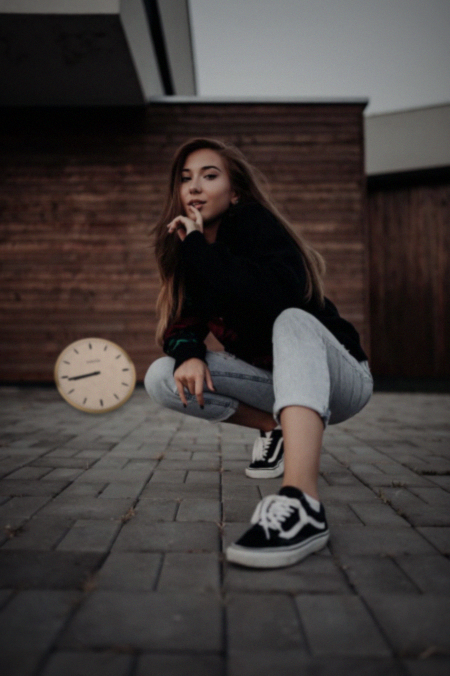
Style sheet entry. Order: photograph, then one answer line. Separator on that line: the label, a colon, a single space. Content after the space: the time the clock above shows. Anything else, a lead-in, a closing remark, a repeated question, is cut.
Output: 8:44
